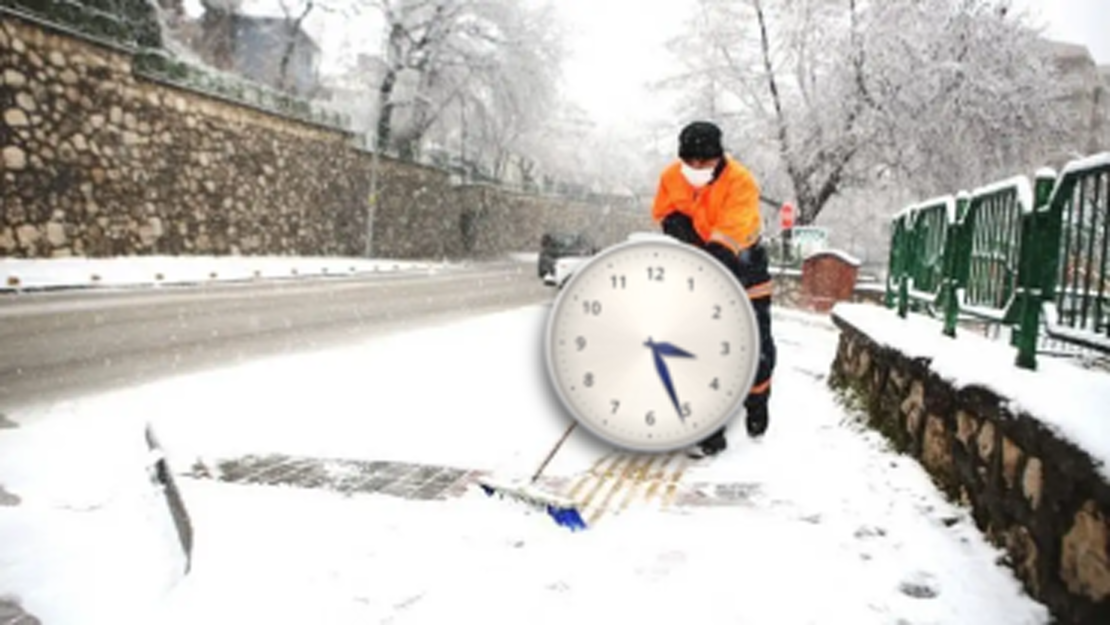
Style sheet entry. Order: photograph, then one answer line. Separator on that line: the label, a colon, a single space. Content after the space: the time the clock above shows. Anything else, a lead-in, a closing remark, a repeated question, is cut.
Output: 3:26
